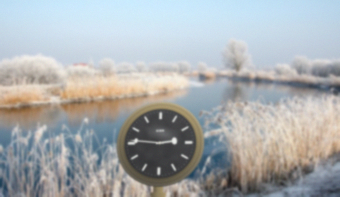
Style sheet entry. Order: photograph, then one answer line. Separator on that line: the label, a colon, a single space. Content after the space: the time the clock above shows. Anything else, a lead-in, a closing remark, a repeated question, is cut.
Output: 2:46
